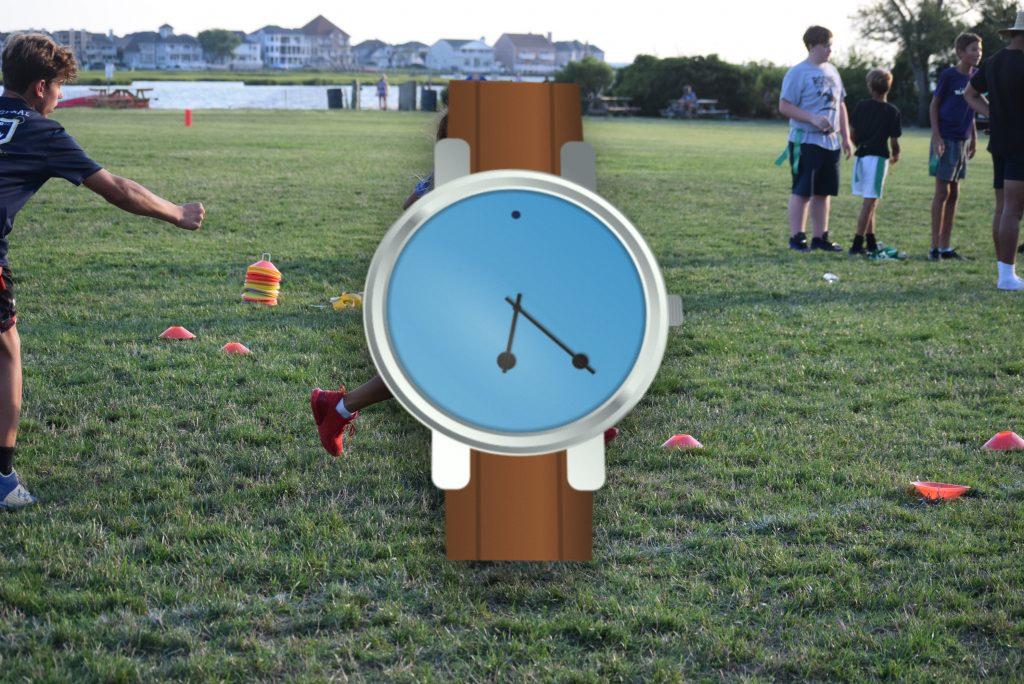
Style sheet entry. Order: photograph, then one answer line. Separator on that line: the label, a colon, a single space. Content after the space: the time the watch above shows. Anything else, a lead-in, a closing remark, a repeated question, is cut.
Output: 6:22
